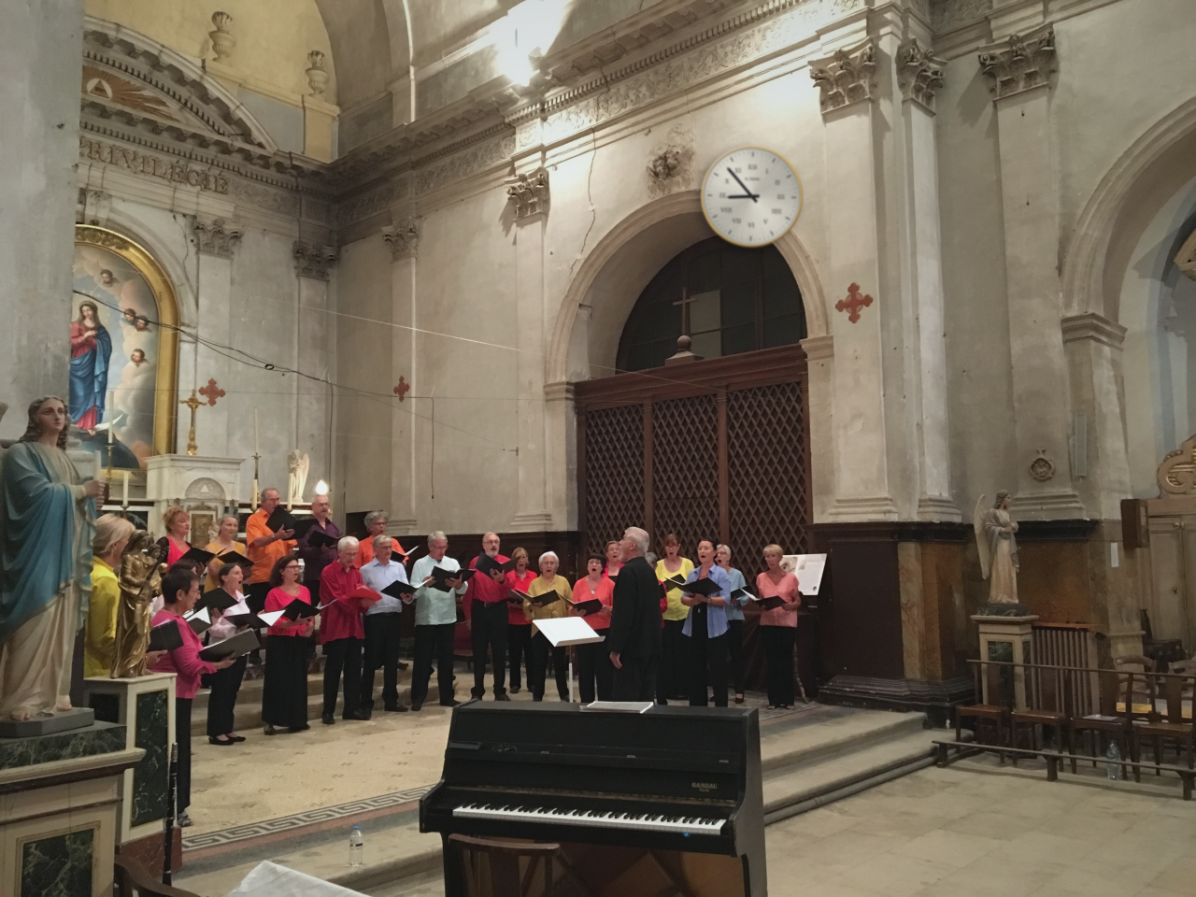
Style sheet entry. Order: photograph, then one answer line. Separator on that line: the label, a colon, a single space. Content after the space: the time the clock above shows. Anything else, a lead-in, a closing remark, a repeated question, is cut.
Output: 8:53
